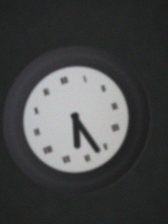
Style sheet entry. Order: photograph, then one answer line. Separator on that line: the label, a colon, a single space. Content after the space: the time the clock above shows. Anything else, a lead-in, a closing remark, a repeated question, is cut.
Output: 6:27
